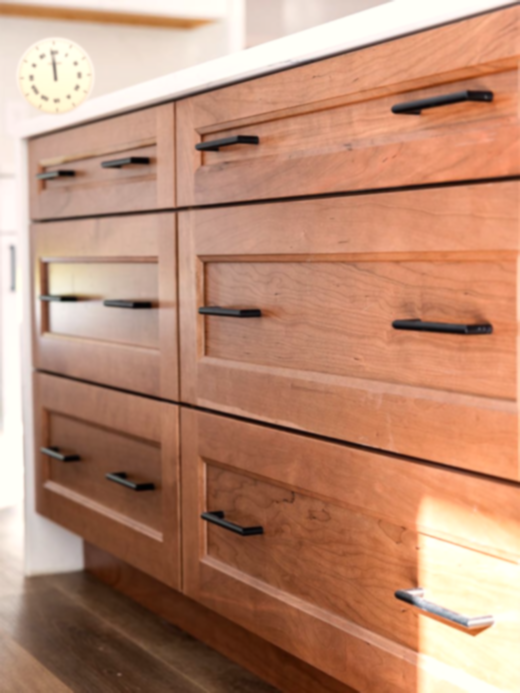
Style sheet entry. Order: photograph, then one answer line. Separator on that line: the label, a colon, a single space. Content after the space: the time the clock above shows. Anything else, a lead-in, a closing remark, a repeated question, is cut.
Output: 11:59
